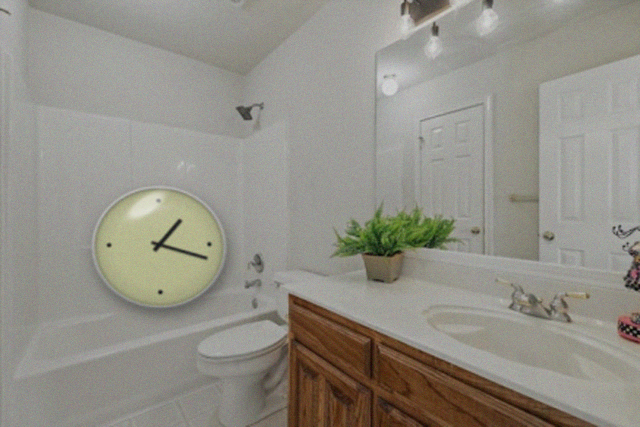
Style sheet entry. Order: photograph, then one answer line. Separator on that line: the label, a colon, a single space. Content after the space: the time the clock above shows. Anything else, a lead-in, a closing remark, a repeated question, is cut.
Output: 1:18
